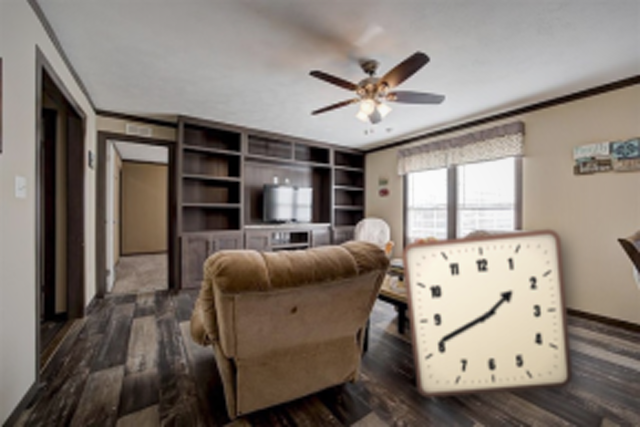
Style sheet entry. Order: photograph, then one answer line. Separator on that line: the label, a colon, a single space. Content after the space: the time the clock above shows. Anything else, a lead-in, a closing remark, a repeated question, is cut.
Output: 1:41
